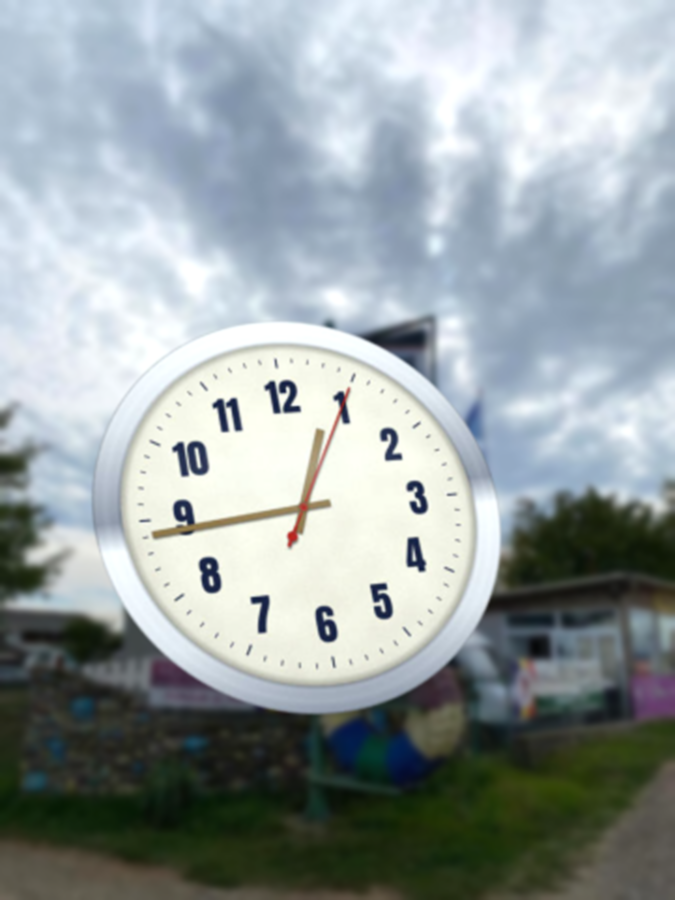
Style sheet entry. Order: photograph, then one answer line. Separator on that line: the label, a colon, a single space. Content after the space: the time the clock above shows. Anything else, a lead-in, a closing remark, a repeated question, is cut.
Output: 12:44:05
